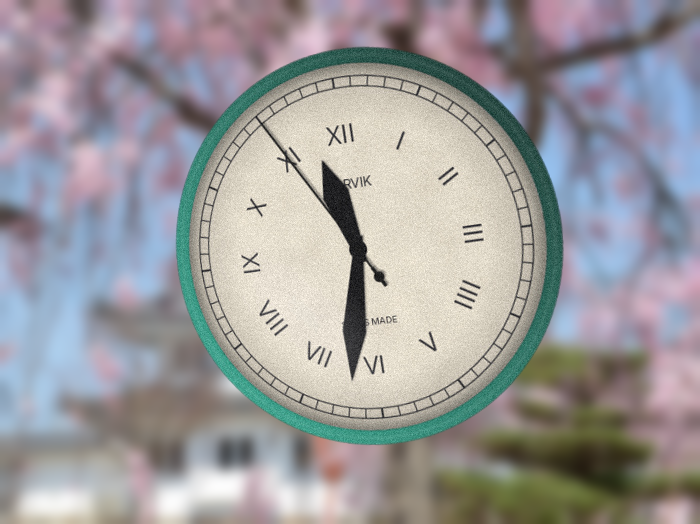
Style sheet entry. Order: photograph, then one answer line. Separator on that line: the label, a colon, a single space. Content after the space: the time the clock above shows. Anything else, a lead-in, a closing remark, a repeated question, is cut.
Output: 11:31:55
